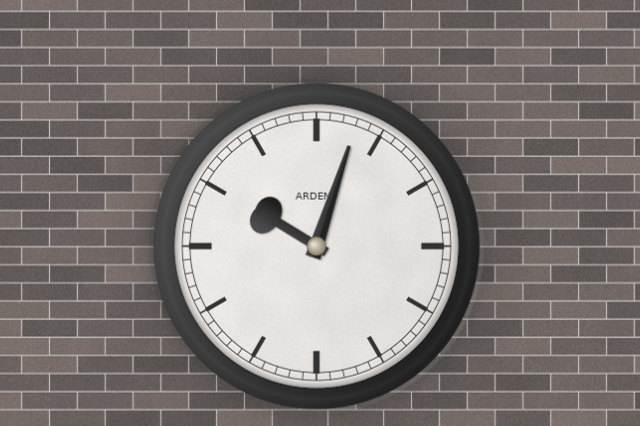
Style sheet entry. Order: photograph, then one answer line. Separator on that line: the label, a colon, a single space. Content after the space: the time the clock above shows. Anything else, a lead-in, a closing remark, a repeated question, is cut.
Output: 10:03
